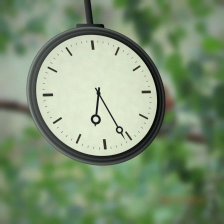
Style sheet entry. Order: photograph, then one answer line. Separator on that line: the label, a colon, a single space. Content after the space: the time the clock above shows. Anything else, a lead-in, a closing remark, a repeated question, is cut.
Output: 6:26
